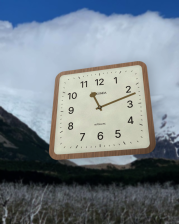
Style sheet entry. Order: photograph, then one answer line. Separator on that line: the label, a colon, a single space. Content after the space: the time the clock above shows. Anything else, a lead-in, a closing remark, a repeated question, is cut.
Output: 11:12
